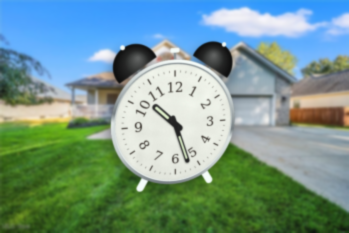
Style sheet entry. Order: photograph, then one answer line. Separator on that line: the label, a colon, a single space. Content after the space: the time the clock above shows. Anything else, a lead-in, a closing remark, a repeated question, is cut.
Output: 10:27
